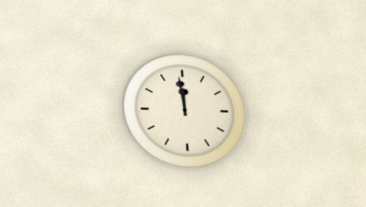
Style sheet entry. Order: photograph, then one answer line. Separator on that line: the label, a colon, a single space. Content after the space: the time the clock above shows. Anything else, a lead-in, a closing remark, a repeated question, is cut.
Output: 11:59
